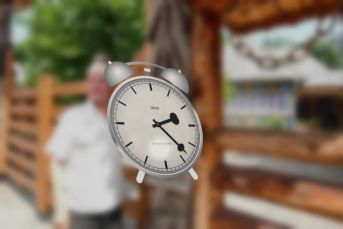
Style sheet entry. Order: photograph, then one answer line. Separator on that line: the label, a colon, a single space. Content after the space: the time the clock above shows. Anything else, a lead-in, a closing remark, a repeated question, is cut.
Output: 2:23
